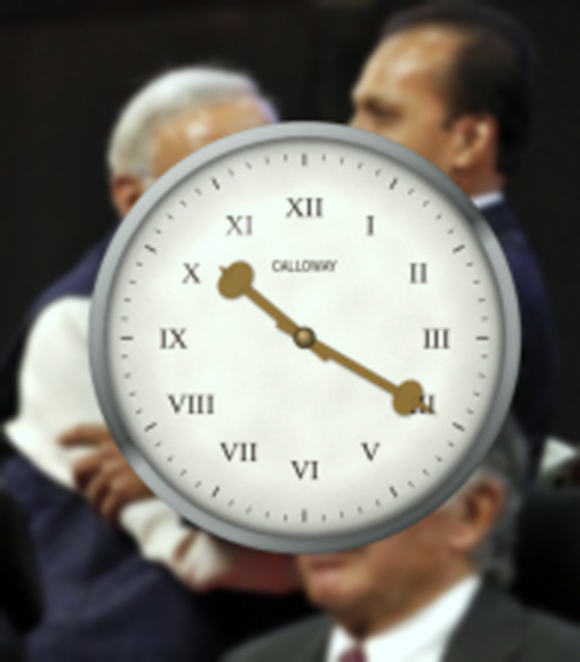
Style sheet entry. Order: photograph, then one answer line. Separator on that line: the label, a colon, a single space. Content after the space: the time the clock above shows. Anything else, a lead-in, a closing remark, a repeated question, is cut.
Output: 10:20
